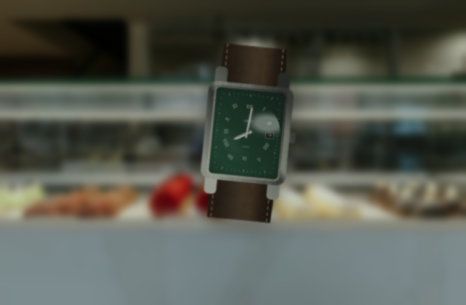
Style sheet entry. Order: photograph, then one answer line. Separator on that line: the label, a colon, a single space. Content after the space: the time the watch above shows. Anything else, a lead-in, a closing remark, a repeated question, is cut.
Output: 8:01
